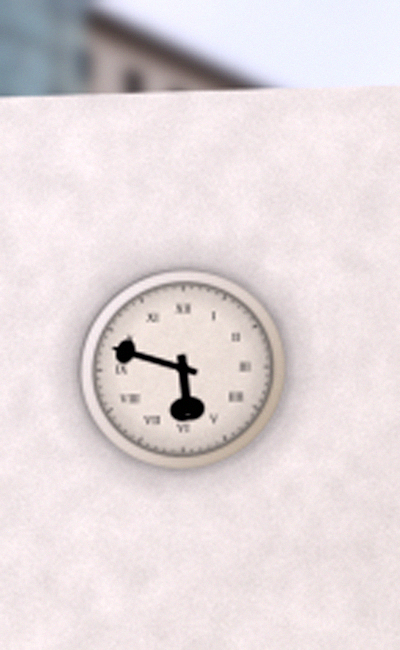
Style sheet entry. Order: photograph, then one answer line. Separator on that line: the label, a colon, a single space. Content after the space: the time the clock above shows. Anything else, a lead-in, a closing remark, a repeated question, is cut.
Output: 5:48
